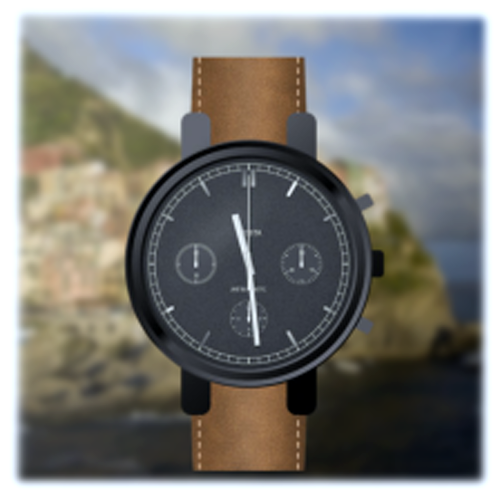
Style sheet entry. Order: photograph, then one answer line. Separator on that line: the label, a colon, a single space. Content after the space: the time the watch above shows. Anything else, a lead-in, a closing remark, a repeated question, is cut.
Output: 11:29
